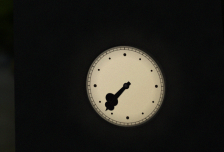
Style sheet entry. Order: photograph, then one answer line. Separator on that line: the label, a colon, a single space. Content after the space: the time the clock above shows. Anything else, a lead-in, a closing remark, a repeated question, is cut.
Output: 7:37
